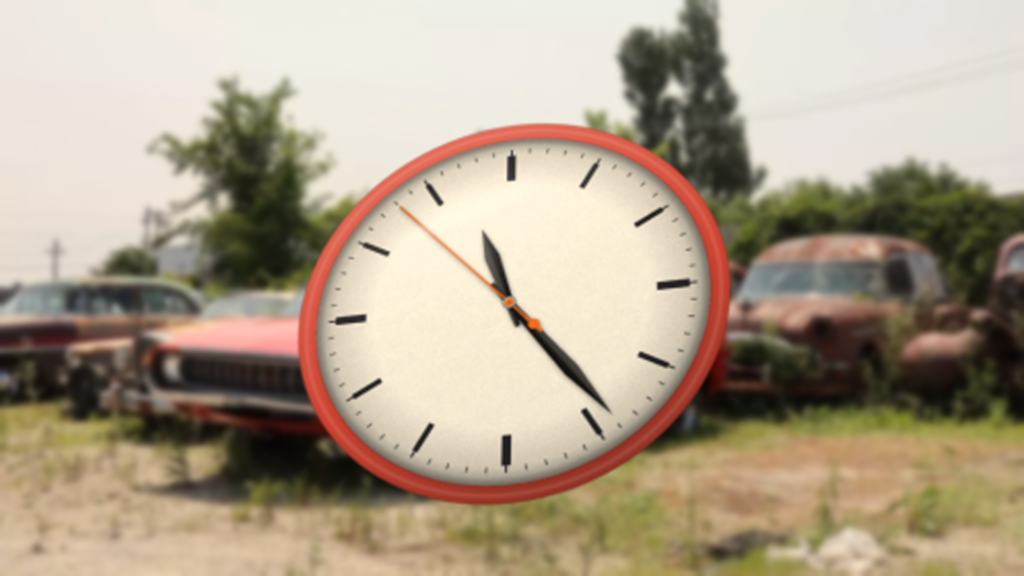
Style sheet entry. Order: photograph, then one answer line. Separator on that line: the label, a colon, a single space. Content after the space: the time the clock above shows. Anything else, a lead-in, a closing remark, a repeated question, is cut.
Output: 11:23:53
